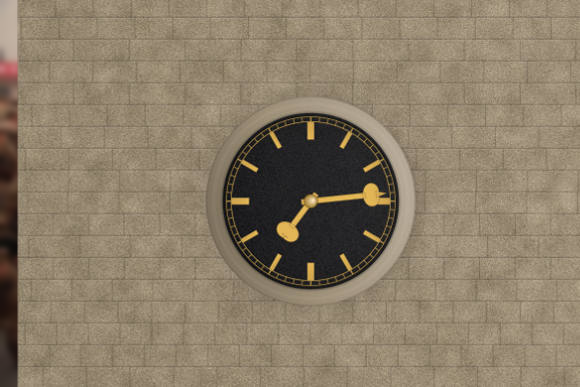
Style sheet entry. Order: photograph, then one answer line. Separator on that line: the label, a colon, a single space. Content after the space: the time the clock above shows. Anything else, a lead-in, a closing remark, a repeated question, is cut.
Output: 7:14
